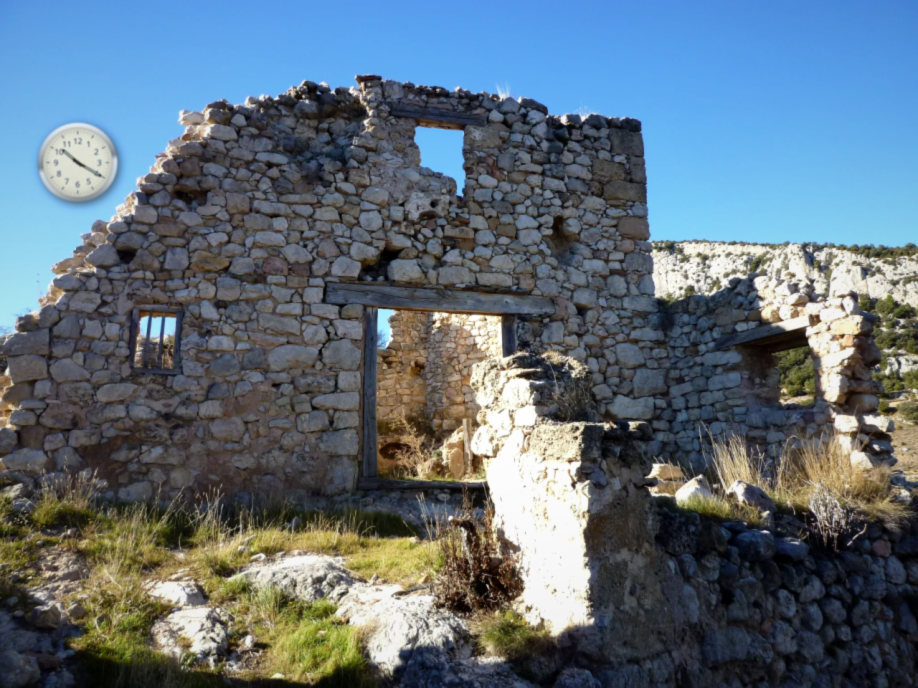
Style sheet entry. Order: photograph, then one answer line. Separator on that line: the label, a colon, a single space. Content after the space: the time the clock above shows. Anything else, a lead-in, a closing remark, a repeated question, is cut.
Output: 10:20
